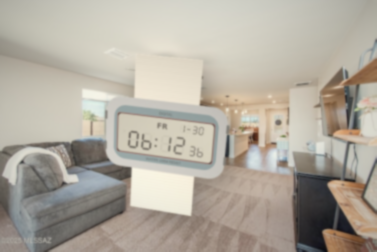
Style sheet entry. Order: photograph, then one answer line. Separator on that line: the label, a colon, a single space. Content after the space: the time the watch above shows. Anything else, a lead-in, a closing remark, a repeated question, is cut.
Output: 6:12:36
